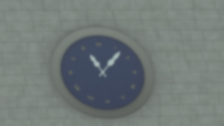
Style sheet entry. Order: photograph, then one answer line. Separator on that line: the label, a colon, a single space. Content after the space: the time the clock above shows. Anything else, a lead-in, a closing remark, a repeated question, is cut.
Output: 11:07
